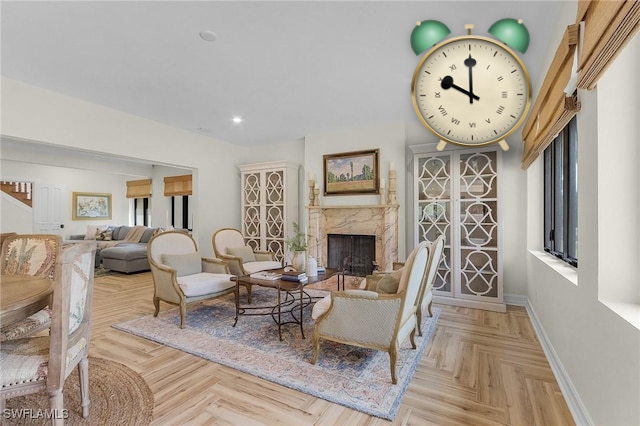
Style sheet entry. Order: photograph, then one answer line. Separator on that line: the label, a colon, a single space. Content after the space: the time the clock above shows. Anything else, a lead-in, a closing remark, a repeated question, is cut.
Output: 10:00
